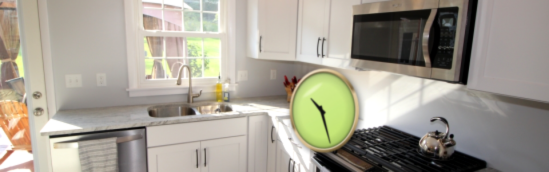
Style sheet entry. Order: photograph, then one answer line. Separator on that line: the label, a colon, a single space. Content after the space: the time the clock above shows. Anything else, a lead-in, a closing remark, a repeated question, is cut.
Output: 10:27
